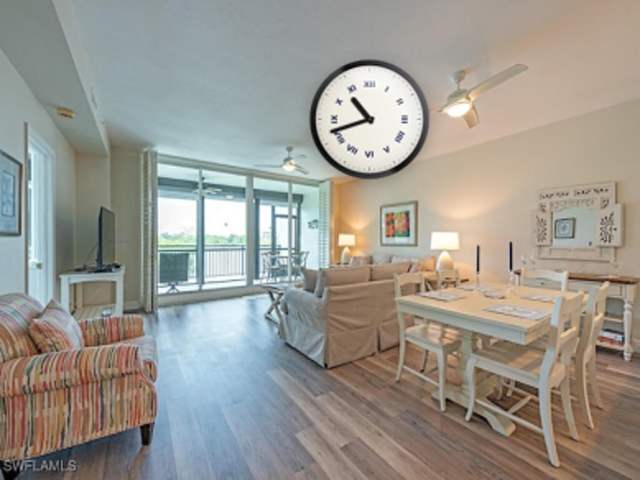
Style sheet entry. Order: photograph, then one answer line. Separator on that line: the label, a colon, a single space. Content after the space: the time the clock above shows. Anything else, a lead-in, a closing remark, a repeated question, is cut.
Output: 10:42
